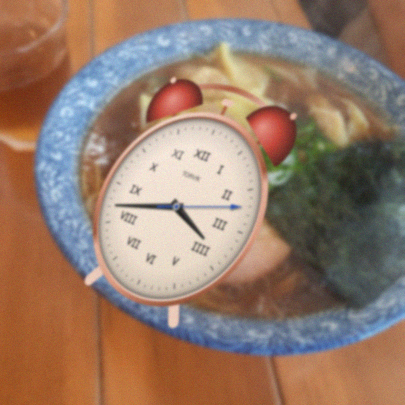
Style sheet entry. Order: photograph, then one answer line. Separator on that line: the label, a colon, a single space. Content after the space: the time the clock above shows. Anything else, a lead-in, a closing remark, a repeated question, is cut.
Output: 3:42:12
